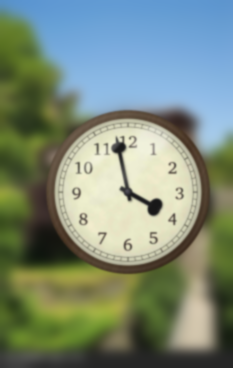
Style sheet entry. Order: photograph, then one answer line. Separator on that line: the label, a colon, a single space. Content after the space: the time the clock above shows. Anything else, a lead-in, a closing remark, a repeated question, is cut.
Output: 3:58
